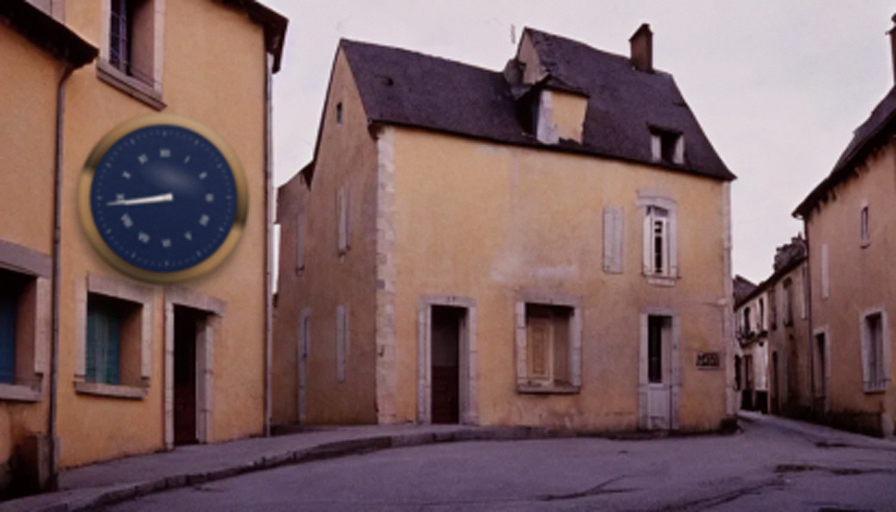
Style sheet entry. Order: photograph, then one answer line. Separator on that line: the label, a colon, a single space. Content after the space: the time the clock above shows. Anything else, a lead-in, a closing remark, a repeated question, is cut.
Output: 8:44
